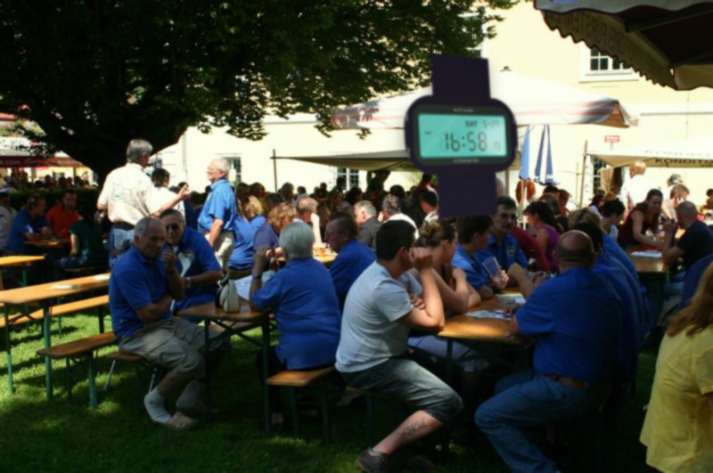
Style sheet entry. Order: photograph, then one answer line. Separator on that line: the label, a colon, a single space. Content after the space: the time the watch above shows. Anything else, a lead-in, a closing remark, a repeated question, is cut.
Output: 16:58
